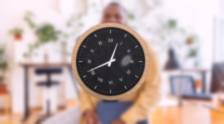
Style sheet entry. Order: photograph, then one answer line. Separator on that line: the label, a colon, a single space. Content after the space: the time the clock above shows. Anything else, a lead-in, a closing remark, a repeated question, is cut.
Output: 12:41
